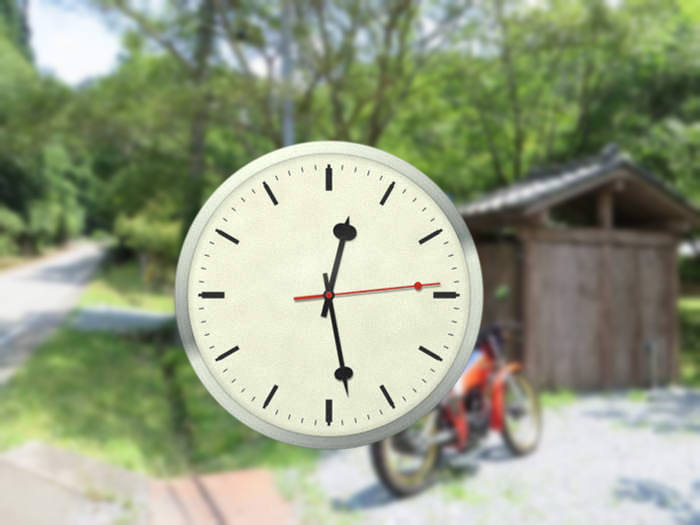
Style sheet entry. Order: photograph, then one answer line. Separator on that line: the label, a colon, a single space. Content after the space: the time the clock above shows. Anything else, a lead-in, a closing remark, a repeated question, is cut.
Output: 12:28:14
